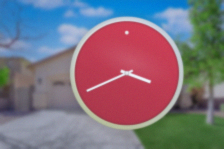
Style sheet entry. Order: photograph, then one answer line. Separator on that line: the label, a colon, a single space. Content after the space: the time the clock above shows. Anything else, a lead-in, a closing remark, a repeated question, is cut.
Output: 3:41
